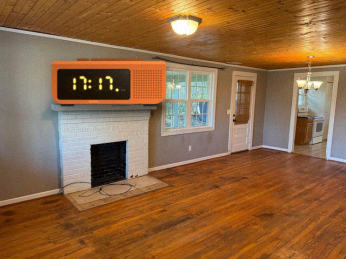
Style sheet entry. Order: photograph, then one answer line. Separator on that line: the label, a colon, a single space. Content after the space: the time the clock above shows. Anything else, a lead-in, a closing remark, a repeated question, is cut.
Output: 17:17
